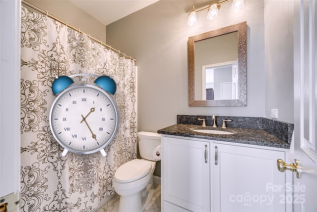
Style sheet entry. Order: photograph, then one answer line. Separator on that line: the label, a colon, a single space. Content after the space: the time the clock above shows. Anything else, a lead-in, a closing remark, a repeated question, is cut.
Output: 1:25
